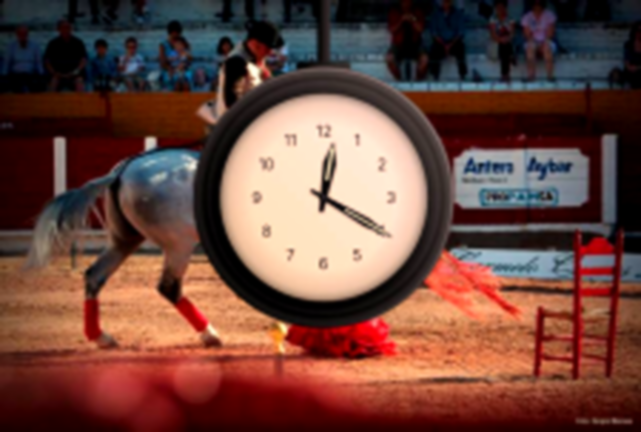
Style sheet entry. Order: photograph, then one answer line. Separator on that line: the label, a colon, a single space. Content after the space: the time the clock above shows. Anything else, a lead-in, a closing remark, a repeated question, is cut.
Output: 12:20
